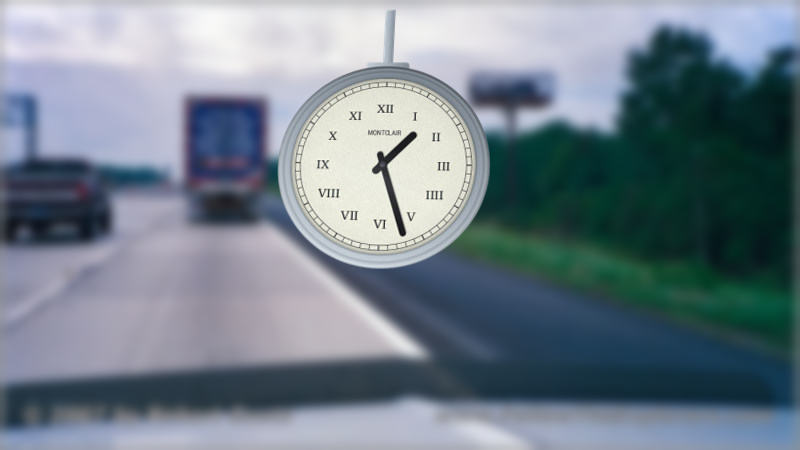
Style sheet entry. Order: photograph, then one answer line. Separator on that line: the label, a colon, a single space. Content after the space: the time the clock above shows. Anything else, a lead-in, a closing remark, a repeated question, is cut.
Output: 1:27
